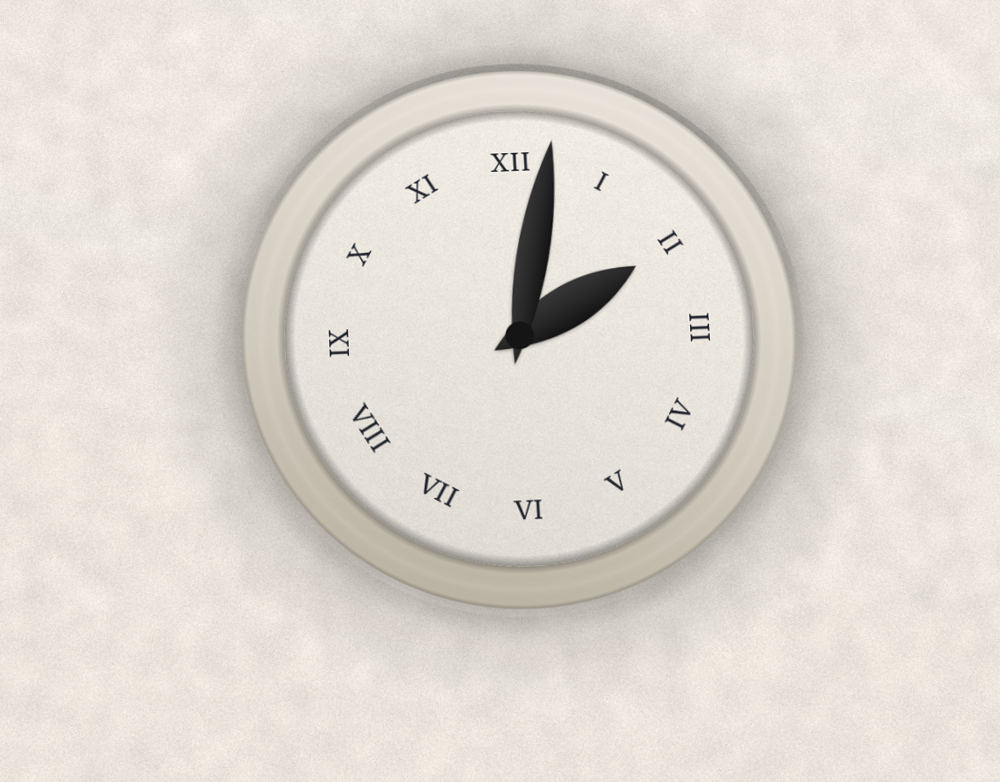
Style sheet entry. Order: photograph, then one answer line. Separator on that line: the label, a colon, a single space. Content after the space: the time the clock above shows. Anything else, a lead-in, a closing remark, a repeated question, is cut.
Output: 2:02
